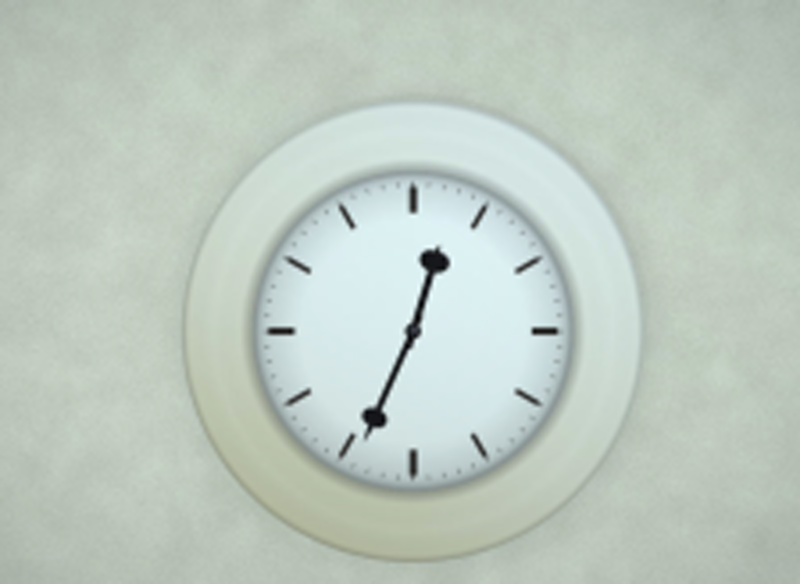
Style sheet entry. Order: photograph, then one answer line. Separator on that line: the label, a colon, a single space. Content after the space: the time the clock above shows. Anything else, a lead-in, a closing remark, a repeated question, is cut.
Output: 12:34
